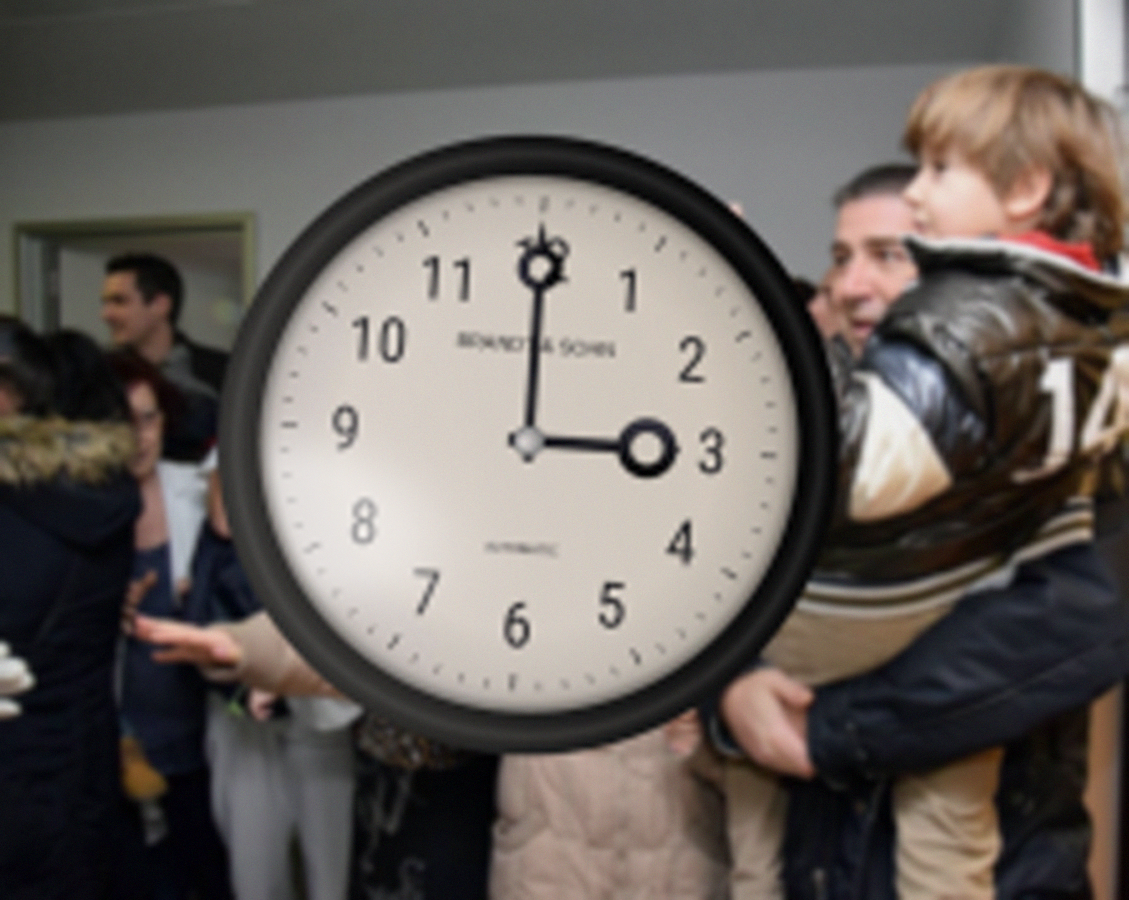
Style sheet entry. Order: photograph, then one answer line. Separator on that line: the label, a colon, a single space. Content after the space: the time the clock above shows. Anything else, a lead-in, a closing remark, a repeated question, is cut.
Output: 3:00
